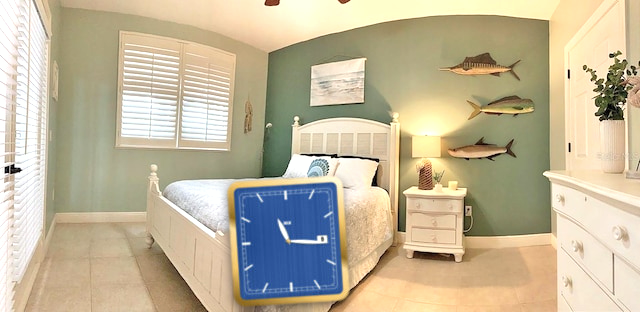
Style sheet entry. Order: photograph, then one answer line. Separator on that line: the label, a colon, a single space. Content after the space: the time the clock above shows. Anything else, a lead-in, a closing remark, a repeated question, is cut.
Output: 11:16
